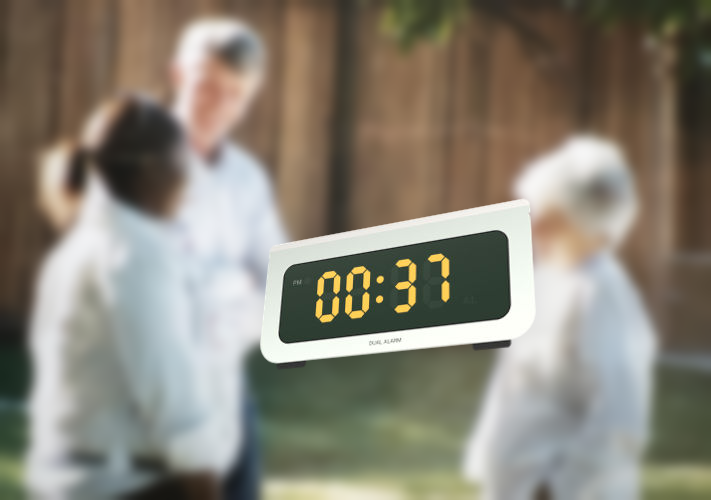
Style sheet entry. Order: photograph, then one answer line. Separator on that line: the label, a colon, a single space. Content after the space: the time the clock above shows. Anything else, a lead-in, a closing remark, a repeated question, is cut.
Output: 0:37
